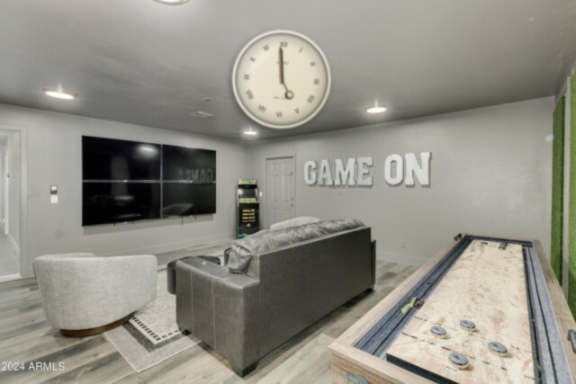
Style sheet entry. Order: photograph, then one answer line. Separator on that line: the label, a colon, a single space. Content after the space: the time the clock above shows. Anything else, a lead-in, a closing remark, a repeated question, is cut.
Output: 4:59
